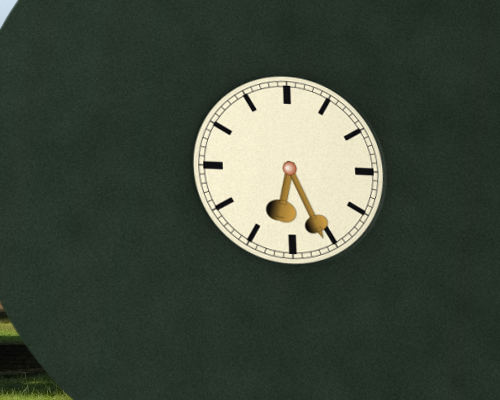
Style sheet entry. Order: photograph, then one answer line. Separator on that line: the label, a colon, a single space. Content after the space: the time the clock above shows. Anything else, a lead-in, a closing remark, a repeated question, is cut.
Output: 6:26
